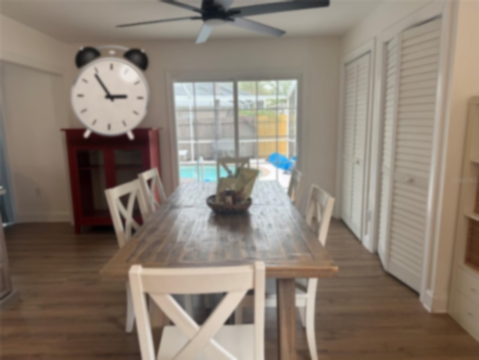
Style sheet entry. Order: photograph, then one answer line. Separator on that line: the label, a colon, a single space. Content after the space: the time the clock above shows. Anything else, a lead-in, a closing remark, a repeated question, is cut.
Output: 2:54
